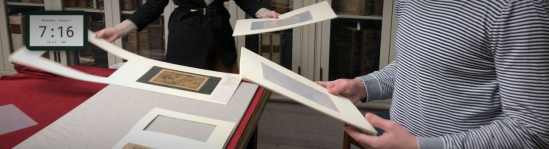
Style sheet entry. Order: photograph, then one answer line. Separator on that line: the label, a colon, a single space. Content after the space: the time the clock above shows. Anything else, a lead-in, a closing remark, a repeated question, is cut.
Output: 7:16
